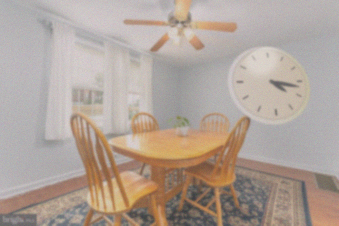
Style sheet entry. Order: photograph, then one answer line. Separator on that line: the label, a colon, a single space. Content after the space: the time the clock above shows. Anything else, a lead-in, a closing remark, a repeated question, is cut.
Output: 4:17
